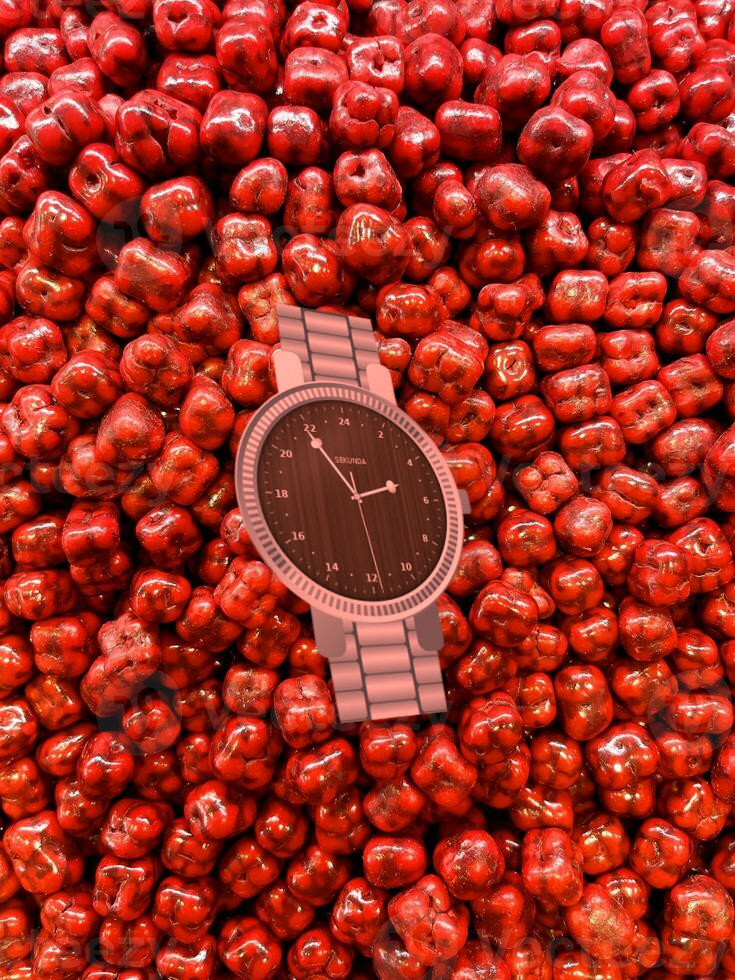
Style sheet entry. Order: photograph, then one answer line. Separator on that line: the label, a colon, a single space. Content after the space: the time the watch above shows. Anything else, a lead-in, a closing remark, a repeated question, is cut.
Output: 4:54:29
